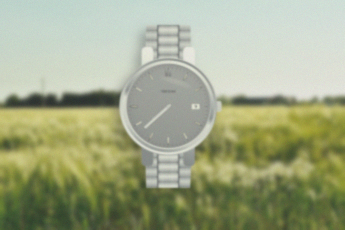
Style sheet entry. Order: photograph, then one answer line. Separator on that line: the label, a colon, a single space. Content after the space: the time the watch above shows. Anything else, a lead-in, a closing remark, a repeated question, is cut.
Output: 7:38
